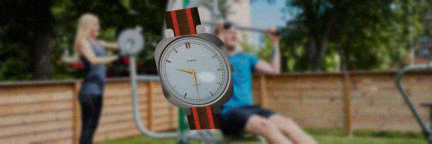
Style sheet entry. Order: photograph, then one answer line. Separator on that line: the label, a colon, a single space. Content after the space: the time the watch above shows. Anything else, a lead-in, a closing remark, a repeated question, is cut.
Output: 9:30
